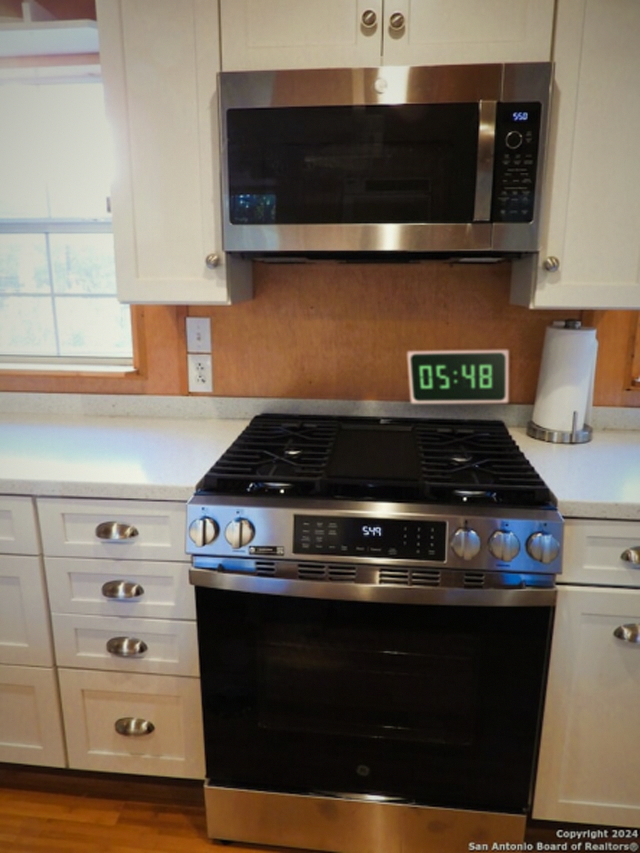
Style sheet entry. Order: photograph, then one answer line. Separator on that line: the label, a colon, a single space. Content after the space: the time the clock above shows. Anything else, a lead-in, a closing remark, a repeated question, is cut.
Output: 5:48
